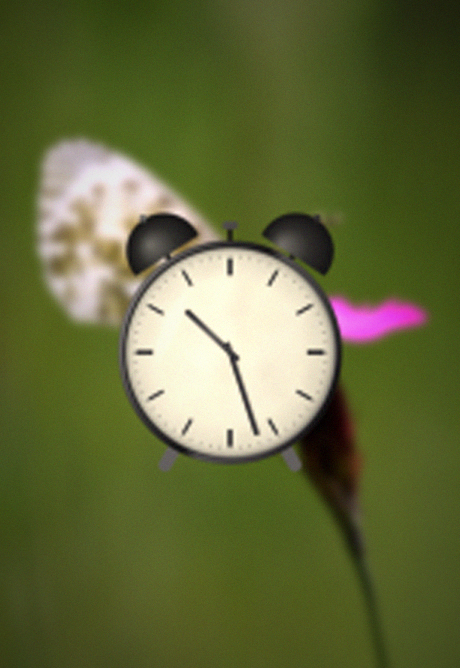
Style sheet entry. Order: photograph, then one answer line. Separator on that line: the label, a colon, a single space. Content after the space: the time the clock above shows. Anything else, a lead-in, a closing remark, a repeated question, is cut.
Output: 10:27
